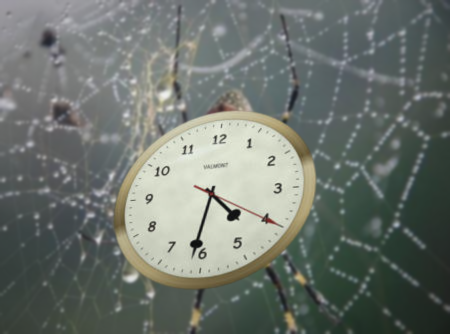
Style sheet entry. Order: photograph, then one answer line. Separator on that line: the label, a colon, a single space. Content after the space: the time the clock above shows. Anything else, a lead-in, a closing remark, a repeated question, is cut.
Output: 4:31:20
